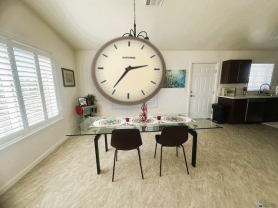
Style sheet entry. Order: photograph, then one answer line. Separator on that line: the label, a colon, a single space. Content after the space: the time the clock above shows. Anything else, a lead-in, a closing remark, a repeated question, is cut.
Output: 2:36
